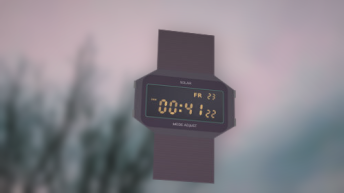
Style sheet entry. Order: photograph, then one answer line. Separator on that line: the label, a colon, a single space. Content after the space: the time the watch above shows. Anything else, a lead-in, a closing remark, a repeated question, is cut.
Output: 0:41:22
